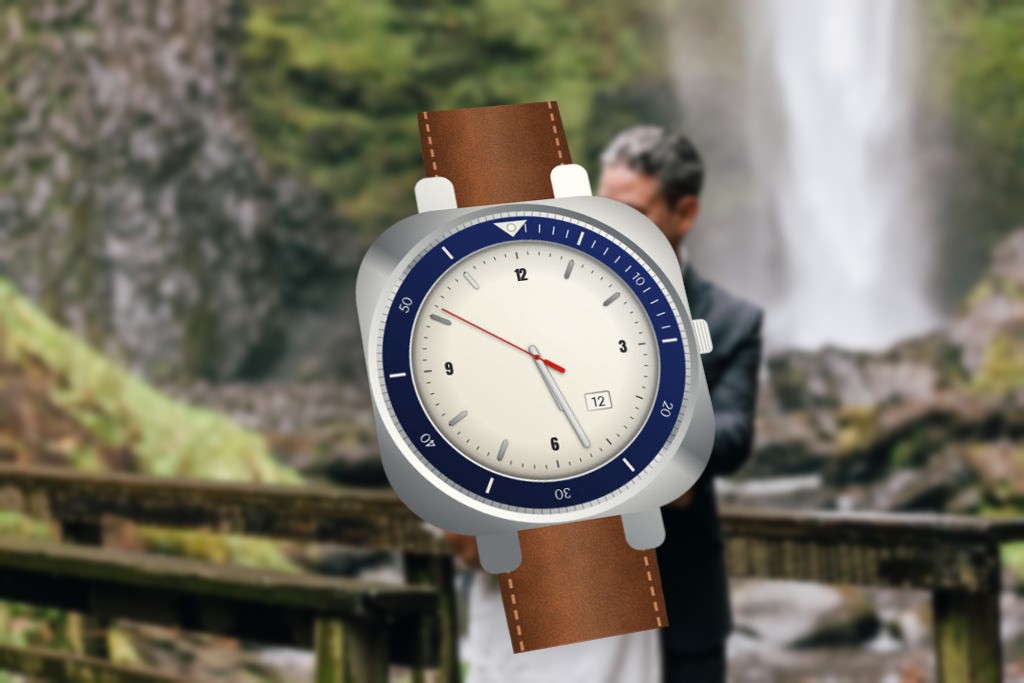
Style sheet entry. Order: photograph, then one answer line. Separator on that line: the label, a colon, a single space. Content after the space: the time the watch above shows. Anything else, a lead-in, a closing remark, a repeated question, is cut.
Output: 5:26:51
